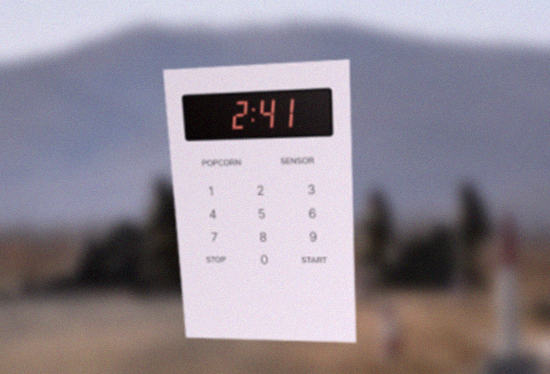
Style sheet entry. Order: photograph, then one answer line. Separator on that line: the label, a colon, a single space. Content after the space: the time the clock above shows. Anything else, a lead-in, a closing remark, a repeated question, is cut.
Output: 2:41
